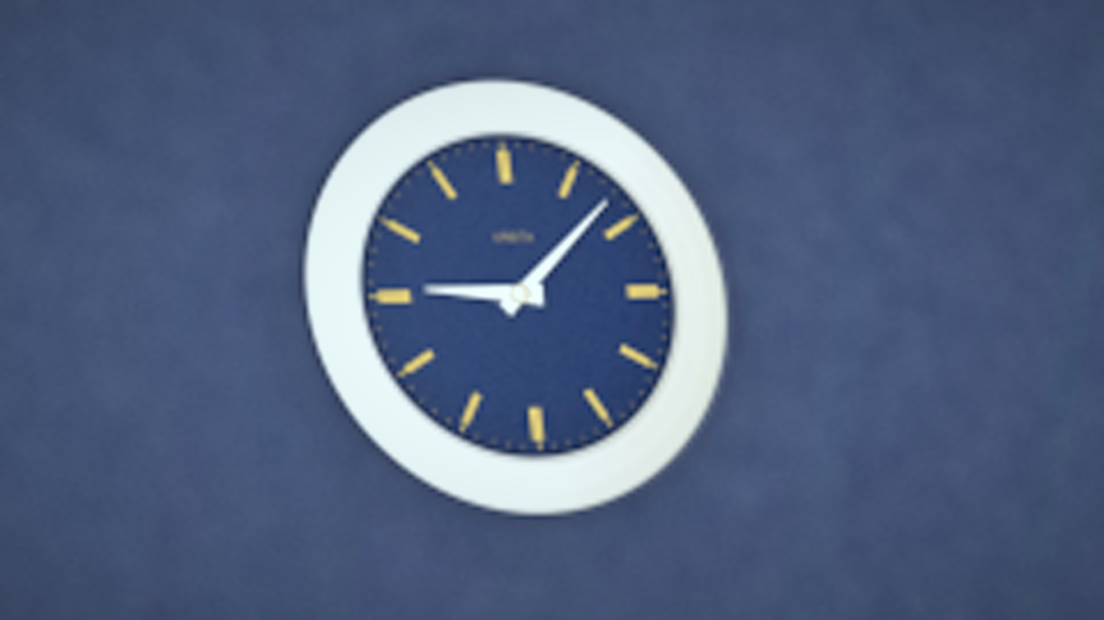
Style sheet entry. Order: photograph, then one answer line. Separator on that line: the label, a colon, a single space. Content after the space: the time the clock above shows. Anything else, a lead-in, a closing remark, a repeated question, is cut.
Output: 9:08
